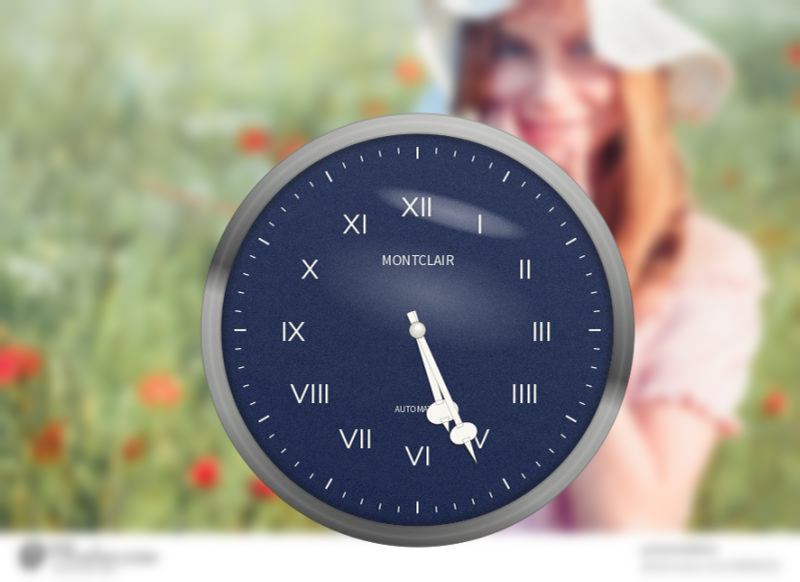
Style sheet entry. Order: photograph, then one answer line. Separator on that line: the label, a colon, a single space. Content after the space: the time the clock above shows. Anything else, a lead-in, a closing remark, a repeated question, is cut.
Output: 5:26
